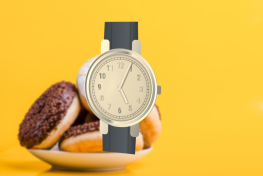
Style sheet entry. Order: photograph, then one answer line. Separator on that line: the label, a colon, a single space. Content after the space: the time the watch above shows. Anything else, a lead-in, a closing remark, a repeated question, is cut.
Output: 5:04
